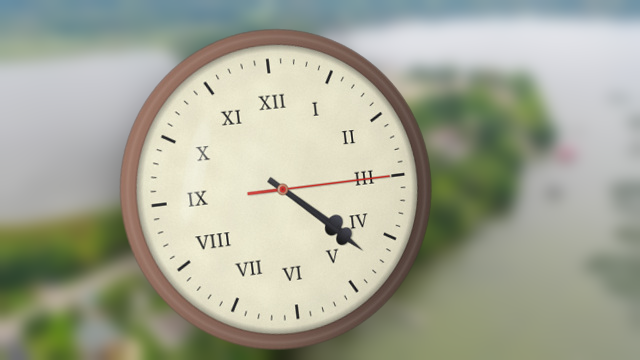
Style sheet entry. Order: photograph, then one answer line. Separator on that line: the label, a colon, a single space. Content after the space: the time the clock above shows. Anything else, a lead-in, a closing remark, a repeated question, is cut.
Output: 4:22:15
